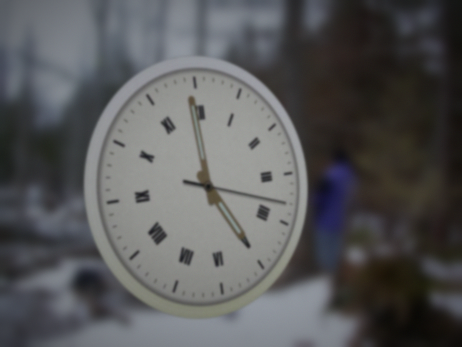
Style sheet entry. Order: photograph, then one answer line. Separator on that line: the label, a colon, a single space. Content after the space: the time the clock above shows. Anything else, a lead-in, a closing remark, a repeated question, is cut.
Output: 4:59:18
